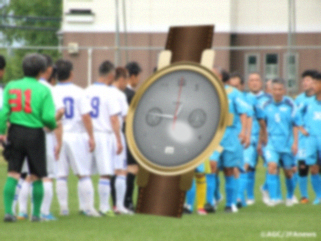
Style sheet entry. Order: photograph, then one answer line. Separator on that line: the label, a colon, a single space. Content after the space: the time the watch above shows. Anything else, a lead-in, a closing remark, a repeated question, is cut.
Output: 12:46
